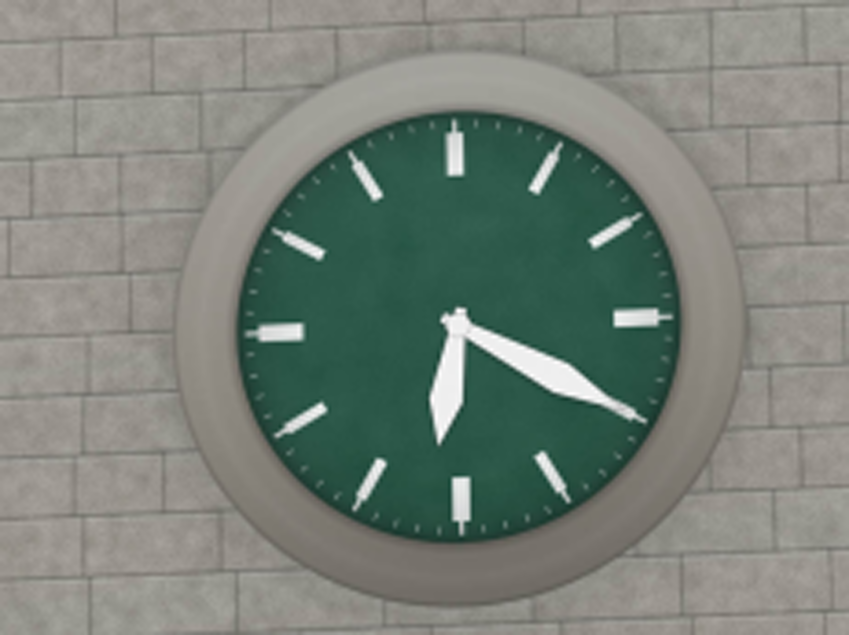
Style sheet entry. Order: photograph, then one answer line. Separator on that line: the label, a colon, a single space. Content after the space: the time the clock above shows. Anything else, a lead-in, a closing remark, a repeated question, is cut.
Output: 6:20
